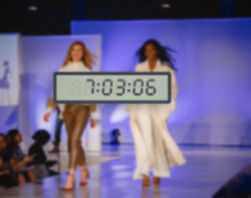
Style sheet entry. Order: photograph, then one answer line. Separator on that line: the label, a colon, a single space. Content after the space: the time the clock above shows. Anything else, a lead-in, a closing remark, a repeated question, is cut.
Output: 7:03:06
